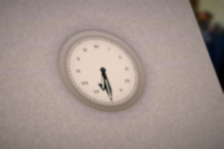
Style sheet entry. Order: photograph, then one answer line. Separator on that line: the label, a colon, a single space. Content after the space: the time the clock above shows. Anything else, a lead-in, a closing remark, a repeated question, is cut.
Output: 6:30
